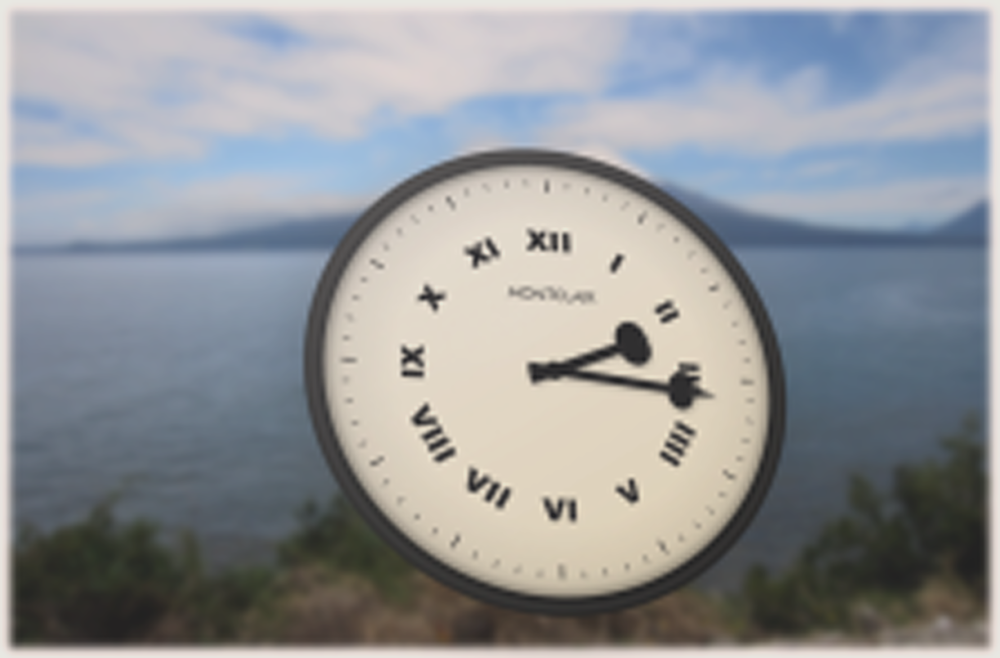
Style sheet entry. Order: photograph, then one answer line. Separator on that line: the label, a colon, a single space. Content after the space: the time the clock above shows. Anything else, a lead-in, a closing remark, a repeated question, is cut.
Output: 2:16
